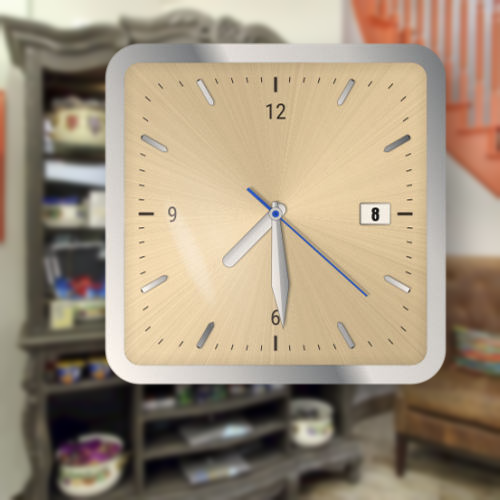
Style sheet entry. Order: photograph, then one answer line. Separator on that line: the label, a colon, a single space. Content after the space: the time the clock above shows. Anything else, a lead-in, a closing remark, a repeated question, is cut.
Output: 7:29:22
